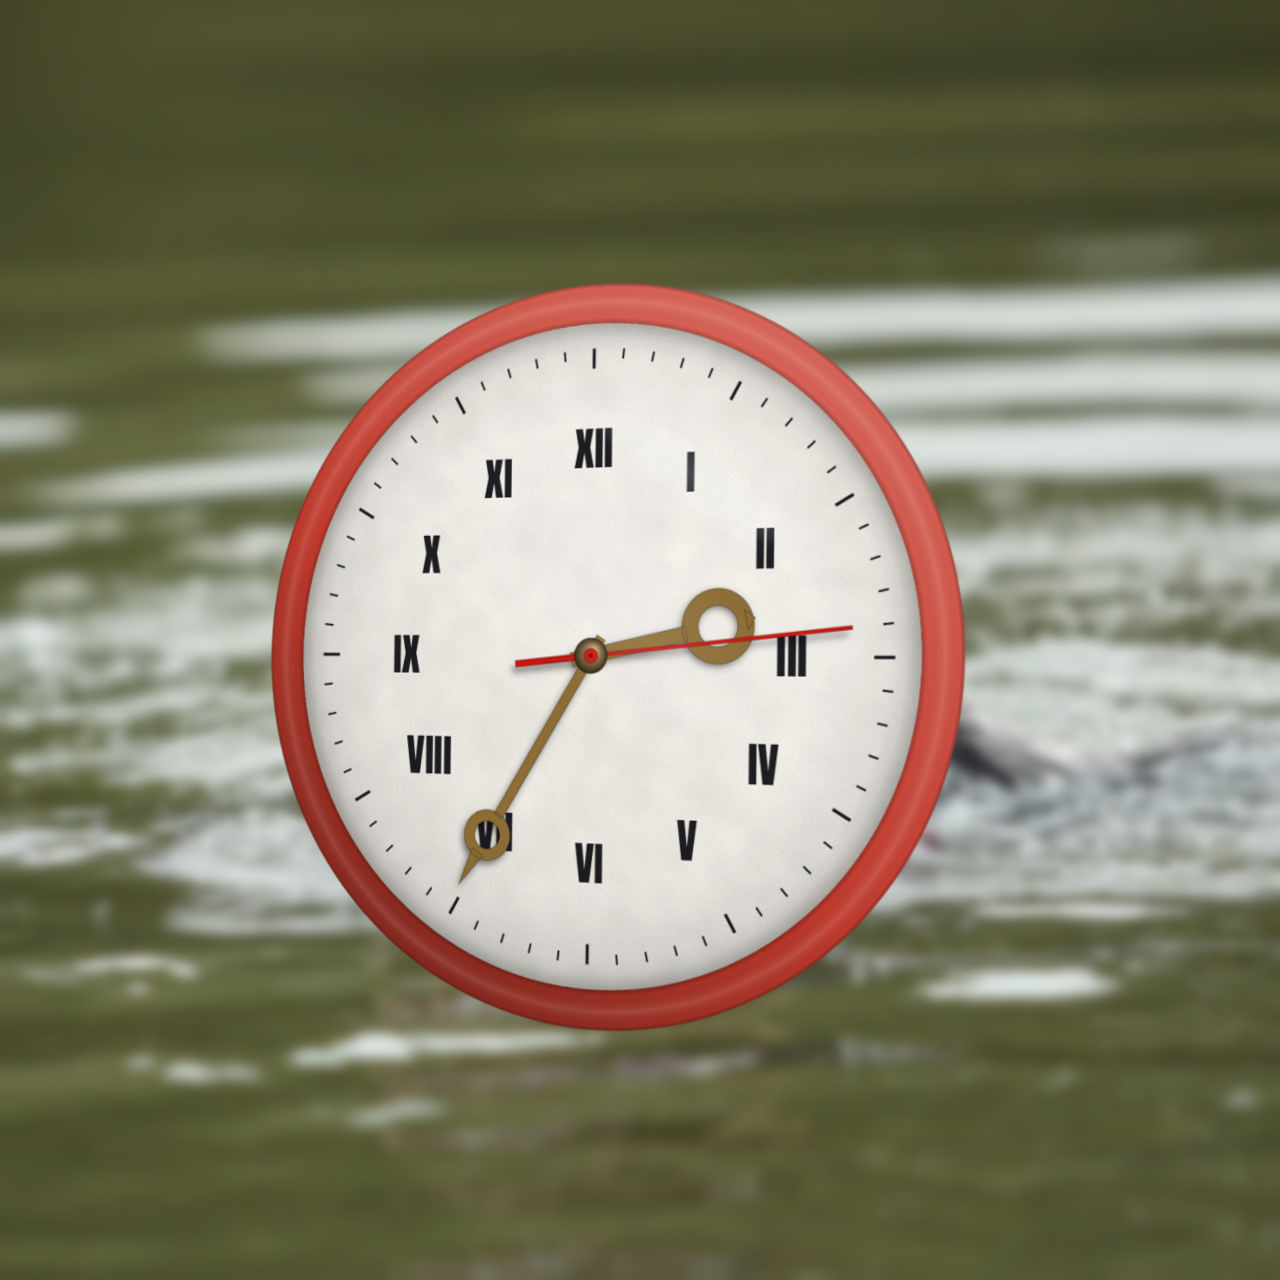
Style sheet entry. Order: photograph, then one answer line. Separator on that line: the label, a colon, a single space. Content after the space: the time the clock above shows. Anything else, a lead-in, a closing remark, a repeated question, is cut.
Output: 2:35:14
